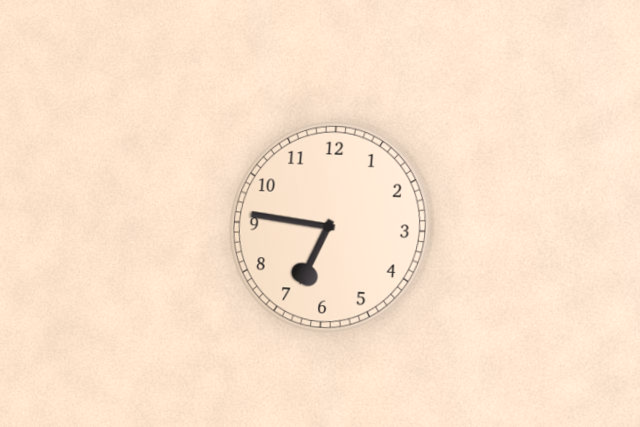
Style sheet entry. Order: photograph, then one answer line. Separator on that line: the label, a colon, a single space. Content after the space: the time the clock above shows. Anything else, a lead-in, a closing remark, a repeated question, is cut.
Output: 6:46
